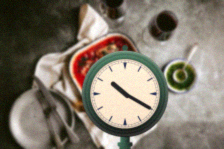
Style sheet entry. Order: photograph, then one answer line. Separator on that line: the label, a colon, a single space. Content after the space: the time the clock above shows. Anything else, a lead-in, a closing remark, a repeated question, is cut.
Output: 10:20
